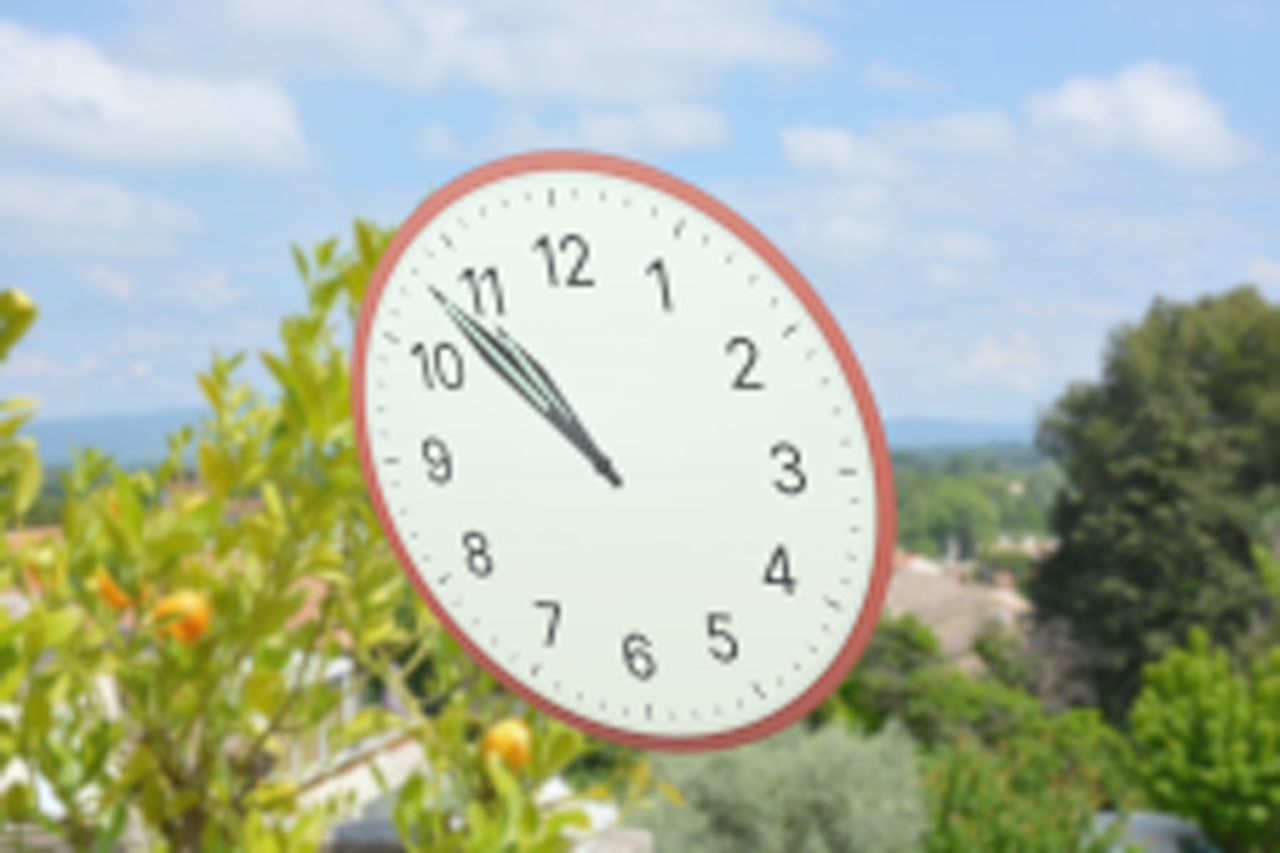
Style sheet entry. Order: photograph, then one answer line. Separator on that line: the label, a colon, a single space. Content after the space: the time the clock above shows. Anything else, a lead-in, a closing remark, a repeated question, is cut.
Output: 10:53
